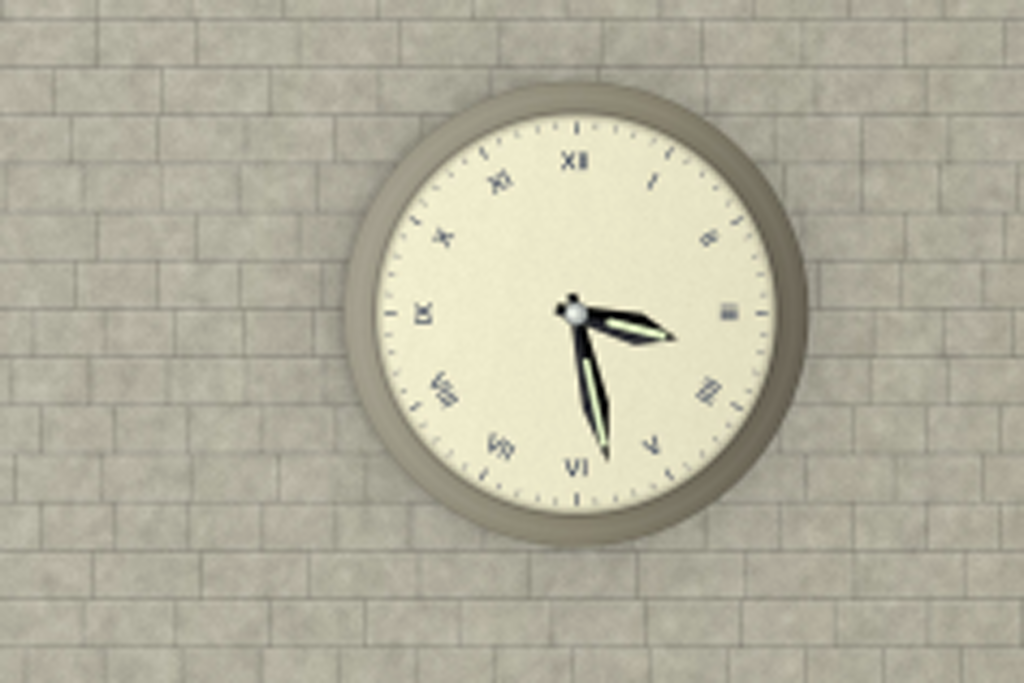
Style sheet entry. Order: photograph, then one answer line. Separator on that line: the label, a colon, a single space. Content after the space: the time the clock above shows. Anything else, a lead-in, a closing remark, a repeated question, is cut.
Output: 3:28
